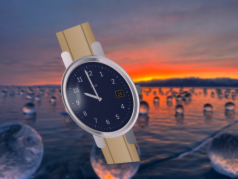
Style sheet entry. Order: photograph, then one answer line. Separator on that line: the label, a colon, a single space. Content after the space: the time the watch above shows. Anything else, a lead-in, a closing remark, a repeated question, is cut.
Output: 9:59
